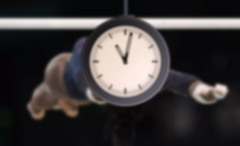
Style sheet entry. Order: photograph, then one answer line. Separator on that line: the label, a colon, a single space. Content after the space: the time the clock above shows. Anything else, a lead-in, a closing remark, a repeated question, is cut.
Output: 11:02
